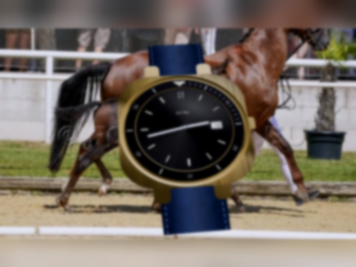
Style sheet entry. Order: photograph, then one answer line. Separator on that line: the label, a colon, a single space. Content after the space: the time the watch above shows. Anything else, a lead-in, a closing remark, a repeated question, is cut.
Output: 2:43
